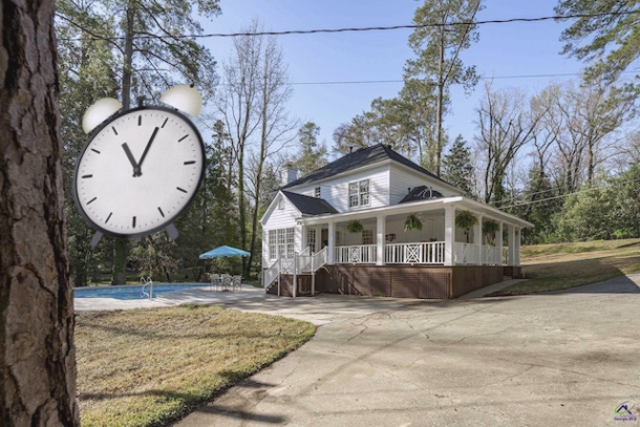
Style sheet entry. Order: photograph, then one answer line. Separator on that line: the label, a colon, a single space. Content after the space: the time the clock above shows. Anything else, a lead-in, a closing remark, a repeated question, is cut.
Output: 11:04
